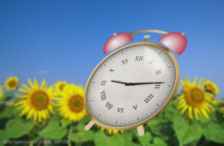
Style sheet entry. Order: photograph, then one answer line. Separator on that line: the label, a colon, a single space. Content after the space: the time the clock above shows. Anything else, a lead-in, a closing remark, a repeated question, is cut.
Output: 9:14
